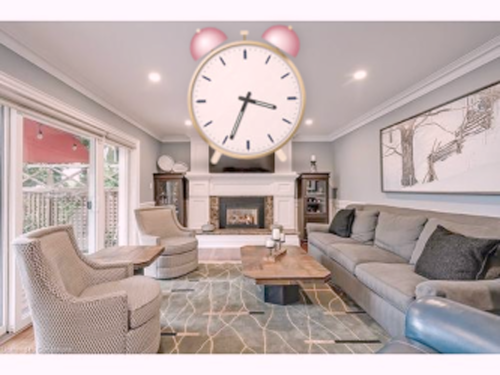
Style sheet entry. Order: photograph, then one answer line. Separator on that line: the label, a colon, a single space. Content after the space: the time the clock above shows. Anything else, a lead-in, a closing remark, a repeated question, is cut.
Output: 3:34
